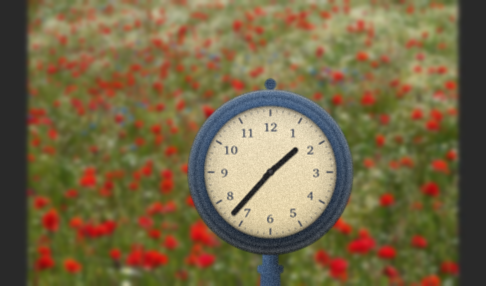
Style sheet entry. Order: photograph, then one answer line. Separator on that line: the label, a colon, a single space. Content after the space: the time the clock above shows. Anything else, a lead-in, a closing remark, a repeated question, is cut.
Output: 1:37
